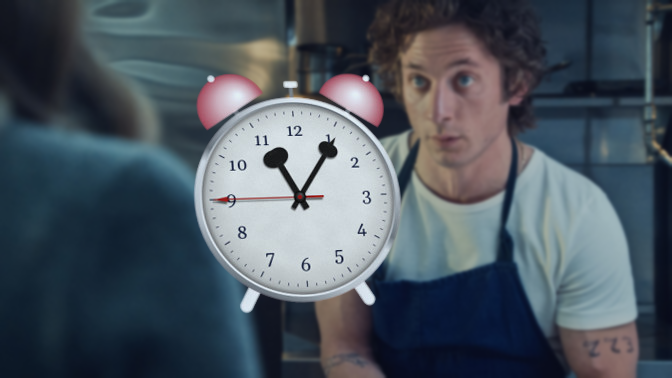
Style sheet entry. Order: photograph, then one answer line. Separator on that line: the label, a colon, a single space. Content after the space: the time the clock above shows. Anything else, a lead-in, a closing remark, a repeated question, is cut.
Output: 11:05:45
